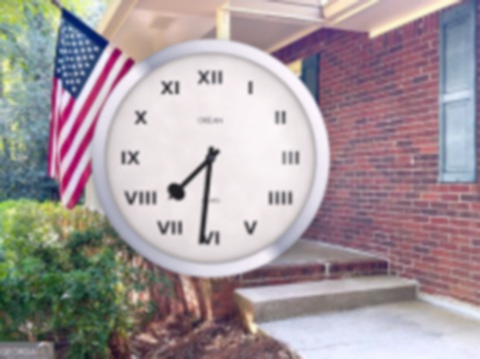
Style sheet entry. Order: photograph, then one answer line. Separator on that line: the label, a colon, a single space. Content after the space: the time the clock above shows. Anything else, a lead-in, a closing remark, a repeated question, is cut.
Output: 7:31
